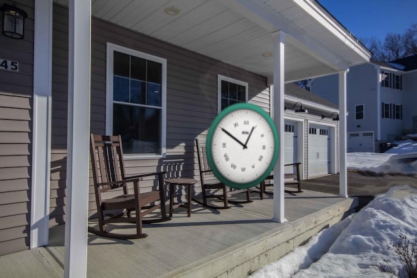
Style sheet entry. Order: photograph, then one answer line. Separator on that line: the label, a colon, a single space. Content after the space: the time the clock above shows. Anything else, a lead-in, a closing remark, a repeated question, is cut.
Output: 12:50
